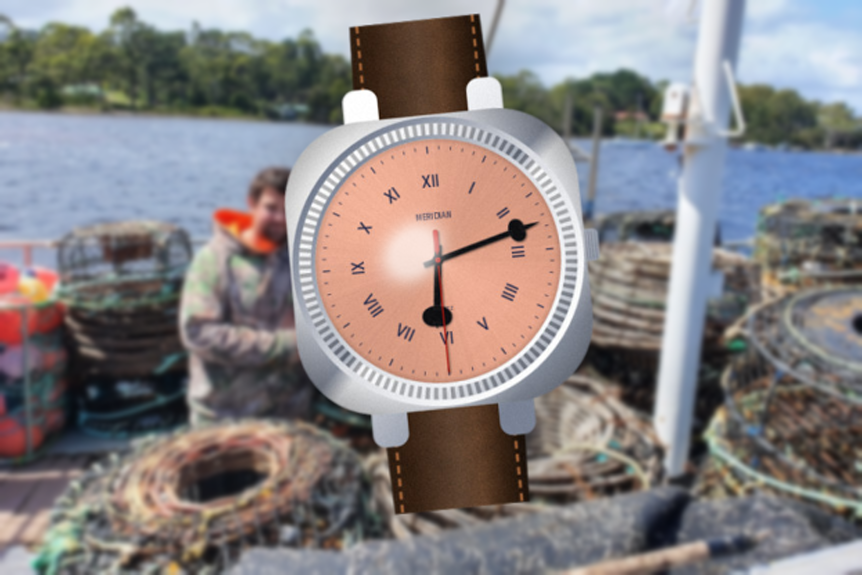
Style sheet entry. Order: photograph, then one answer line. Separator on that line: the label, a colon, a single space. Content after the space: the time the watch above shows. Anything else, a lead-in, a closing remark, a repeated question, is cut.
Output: 6:12:30
